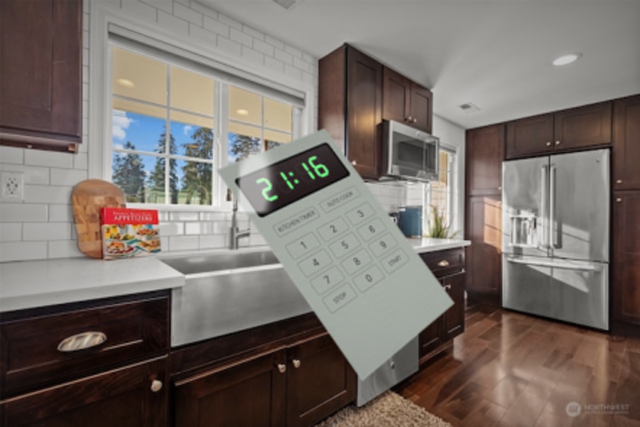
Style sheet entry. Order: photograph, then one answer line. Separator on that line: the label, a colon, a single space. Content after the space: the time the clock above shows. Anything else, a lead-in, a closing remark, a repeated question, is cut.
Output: 21:16
